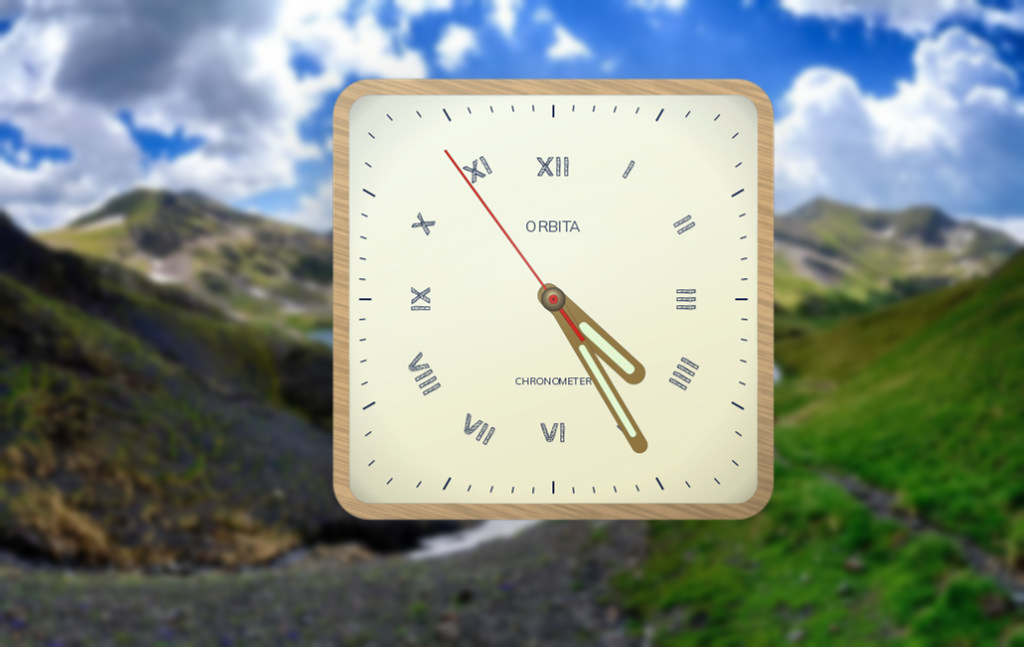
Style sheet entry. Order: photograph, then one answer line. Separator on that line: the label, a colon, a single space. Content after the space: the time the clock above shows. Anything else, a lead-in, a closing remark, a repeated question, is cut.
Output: 4:24:54
